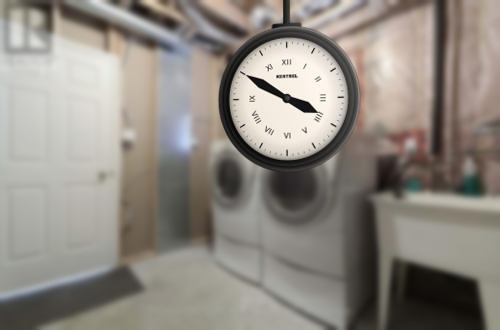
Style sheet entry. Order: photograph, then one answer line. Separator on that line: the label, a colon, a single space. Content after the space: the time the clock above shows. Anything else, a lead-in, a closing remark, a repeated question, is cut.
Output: 3:50
